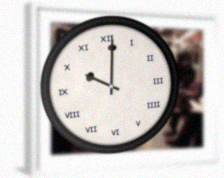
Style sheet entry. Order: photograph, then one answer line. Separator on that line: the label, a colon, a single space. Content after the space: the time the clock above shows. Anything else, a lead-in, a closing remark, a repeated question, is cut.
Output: 10:01
